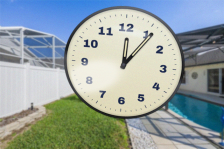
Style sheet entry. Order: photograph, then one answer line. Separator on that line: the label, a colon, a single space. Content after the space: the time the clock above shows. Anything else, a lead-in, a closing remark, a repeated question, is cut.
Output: 12:06
